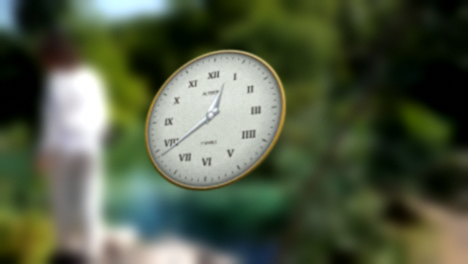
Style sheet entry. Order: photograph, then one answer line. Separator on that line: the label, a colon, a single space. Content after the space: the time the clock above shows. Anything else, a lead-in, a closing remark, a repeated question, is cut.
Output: 12:39
